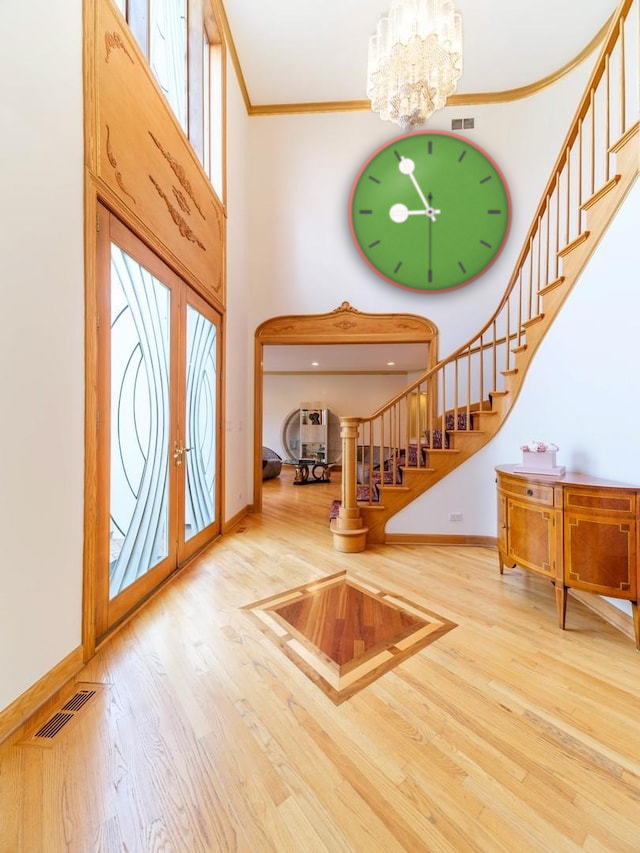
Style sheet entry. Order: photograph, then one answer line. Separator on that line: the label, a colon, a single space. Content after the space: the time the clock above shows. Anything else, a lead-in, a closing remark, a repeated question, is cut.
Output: 8:55:30
